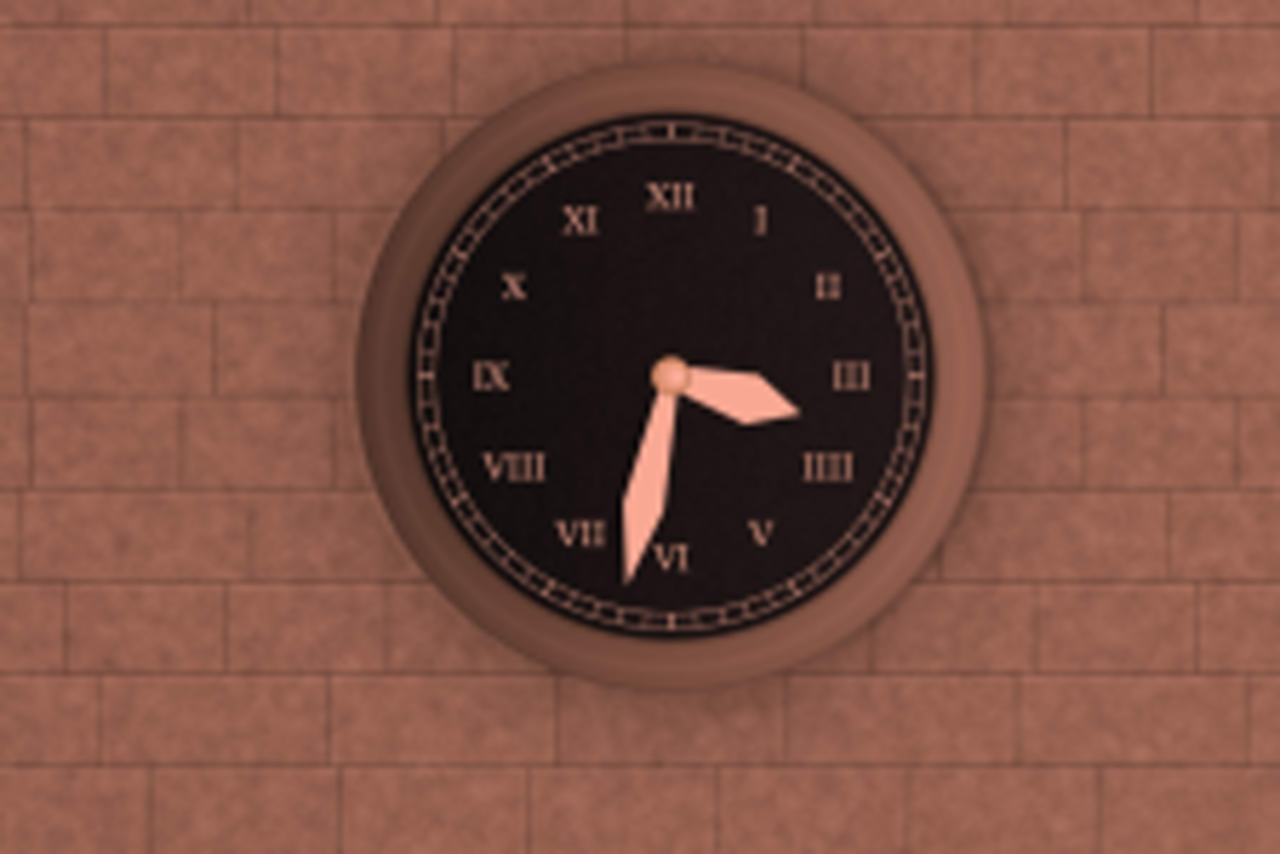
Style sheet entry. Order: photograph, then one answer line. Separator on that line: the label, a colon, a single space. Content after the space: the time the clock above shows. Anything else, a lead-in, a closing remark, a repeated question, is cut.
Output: 3:32
